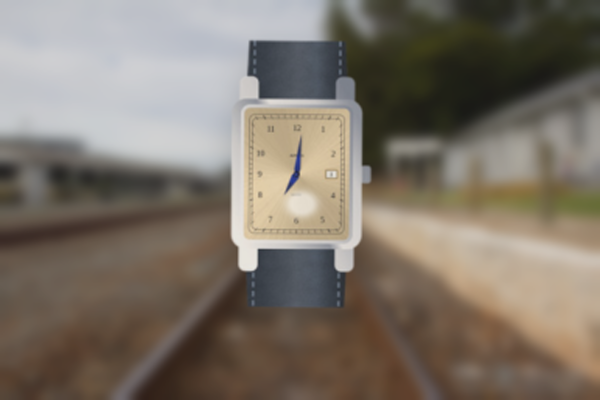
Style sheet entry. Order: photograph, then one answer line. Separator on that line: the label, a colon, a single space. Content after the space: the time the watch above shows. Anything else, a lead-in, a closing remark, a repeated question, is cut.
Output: 7:01
